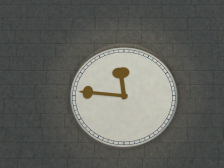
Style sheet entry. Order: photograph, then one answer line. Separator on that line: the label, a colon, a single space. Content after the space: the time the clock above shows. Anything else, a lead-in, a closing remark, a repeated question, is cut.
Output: 11:46
